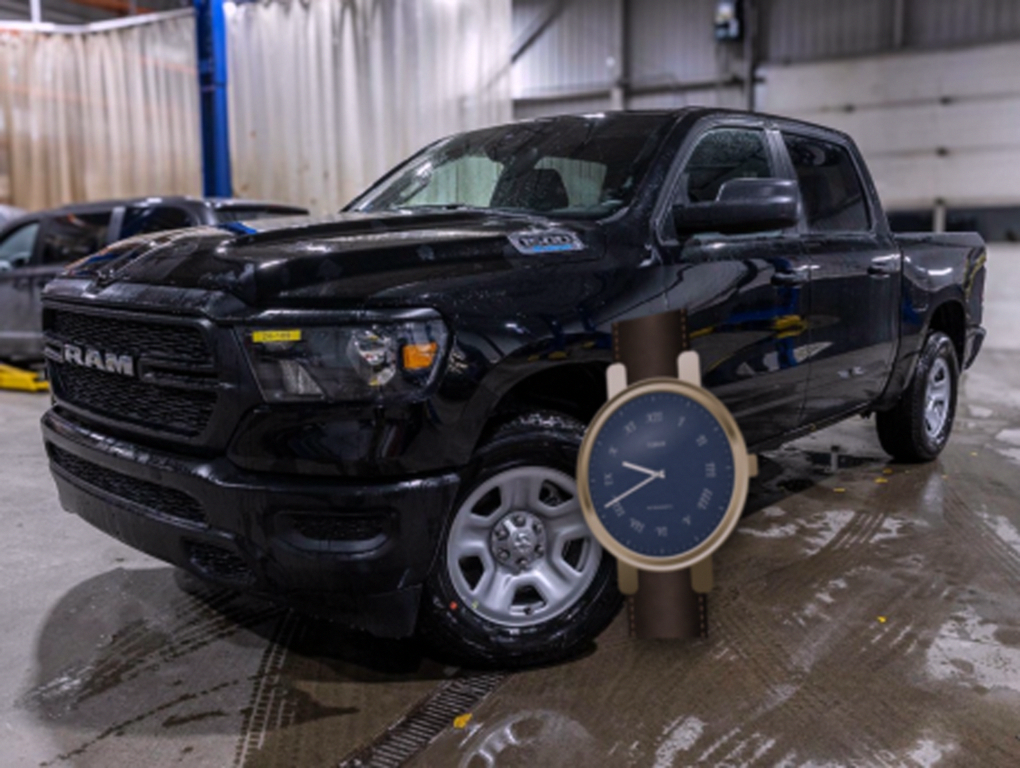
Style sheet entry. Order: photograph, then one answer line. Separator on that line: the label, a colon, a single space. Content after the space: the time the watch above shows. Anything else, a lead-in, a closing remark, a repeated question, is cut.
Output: 9:41
